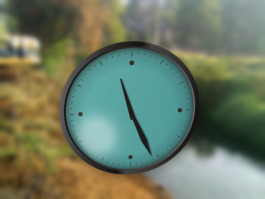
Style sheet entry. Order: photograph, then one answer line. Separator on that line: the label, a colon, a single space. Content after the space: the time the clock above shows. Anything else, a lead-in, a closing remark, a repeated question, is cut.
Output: 11:26
